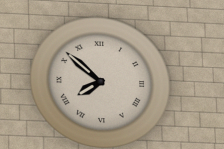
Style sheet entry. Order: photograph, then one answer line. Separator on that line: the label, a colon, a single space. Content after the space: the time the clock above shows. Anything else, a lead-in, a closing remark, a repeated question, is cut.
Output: 7:52
